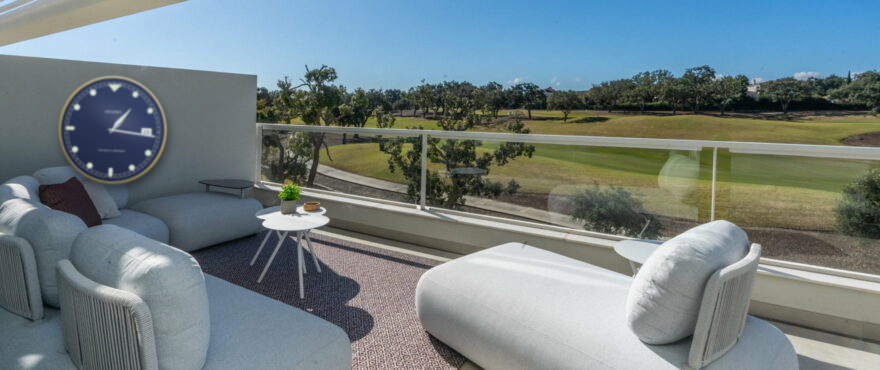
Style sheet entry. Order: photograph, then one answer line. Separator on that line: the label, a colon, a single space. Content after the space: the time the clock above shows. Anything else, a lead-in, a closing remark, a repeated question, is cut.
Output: 1:16
